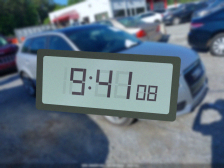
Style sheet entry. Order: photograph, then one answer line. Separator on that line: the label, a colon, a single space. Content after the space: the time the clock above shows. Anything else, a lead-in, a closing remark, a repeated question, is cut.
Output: 9:41:08
